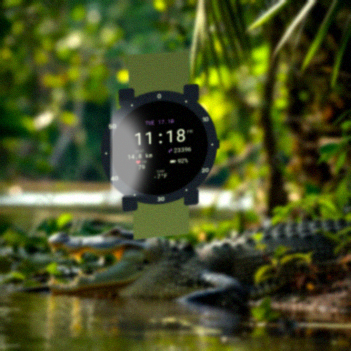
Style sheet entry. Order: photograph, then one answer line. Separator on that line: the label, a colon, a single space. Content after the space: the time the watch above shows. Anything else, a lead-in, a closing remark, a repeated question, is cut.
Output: 11:18
